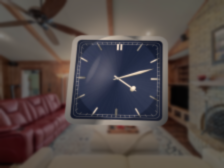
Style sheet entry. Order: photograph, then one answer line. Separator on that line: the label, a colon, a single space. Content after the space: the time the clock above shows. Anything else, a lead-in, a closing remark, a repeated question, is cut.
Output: 4:12
